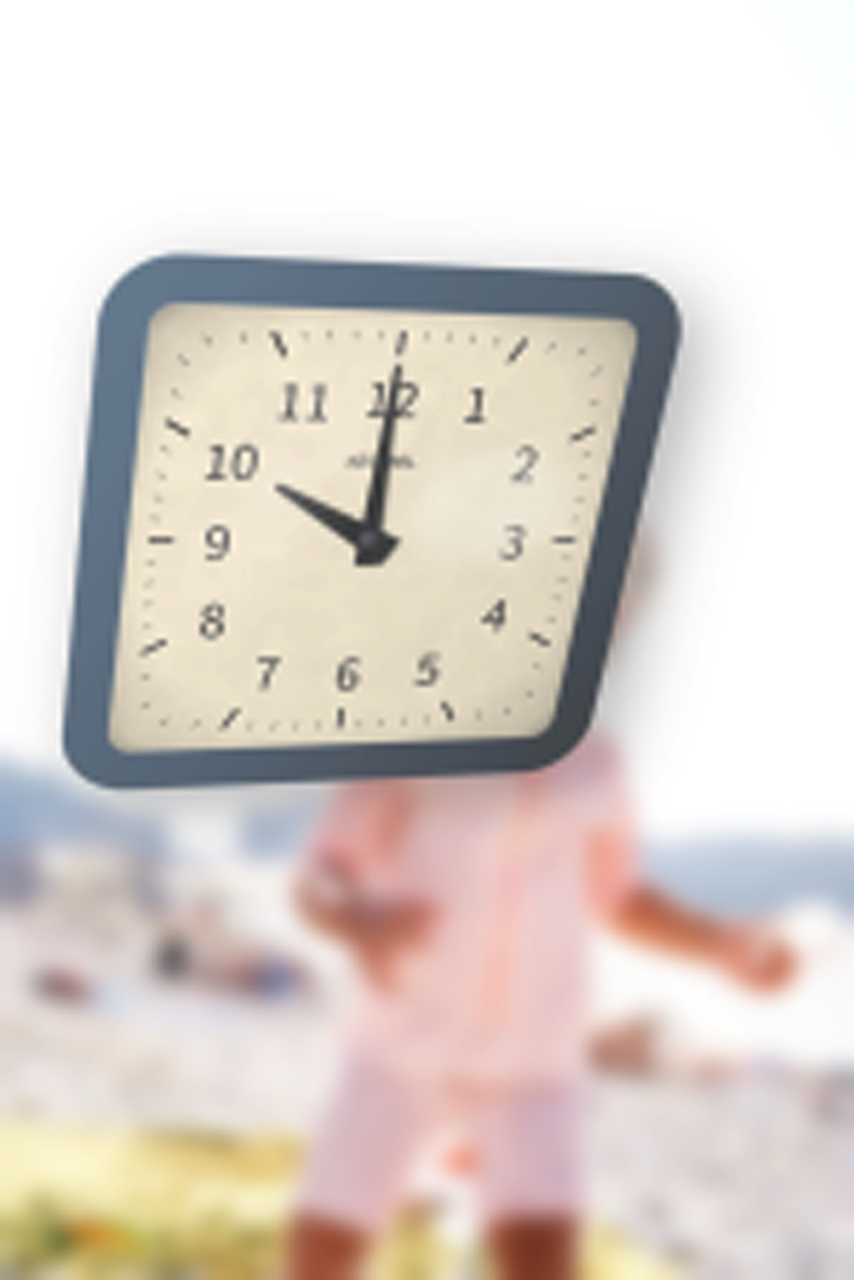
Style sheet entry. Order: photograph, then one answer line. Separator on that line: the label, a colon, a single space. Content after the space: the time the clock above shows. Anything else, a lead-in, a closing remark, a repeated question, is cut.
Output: 10:00
